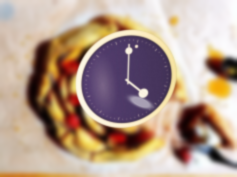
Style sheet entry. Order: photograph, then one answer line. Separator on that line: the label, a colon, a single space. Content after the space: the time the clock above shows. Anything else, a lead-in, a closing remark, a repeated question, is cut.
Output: 3:58
